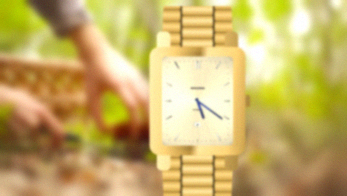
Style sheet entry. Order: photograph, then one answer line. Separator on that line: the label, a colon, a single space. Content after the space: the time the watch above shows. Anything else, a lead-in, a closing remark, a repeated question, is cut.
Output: 5:21
